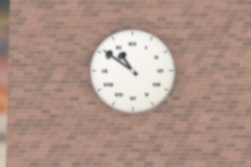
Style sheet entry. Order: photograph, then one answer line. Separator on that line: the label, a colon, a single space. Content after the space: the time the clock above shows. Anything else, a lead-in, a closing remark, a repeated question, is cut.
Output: 10:51
